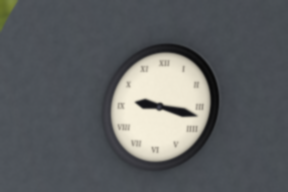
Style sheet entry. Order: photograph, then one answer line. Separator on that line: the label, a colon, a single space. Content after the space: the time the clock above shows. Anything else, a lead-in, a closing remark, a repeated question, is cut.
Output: 9:17
